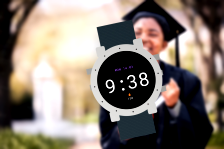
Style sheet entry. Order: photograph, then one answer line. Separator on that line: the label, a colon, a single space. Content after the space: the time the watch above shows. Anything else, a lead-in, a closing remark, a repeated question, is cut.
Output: 9:38
